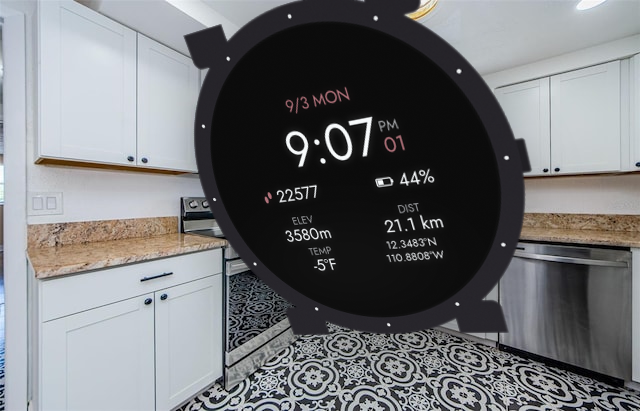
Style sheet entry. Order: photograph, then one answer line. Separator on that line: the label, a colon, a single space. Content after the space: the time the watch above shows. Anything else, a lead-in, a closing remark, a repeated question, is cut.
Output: 9:07:01
